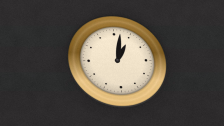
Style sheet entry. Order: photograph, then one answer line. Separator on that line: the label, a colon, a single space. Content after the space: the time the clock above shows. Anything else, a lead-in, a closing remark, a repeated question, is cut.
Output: 1:02
